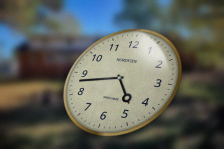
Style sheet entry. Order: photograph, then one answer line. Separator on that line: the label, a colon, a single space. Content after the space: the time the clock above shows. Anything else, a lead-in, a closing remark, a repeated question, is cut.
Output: 4:43
